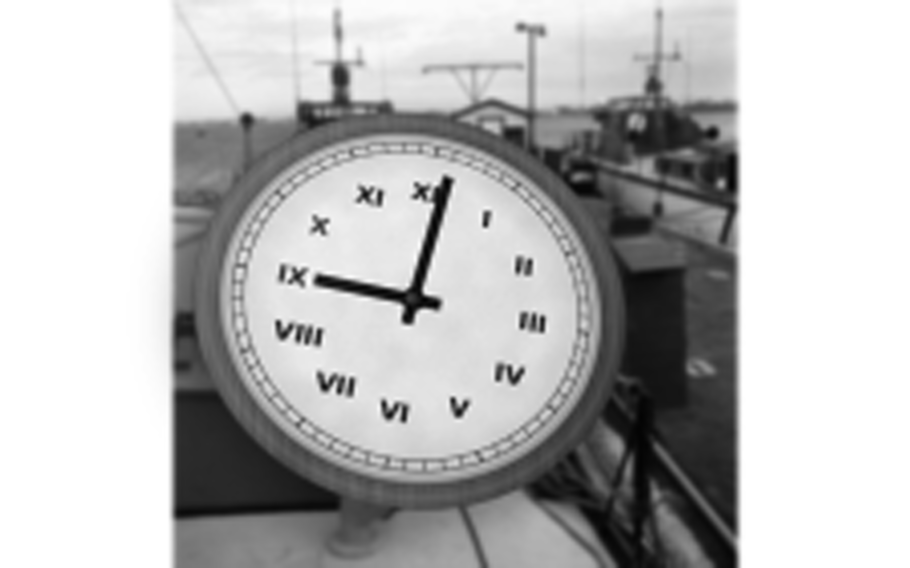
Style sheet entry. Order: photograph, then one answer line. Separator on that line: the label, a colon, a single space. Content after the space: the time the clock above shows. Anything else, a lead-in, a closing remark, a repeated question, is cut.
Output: 9:01
